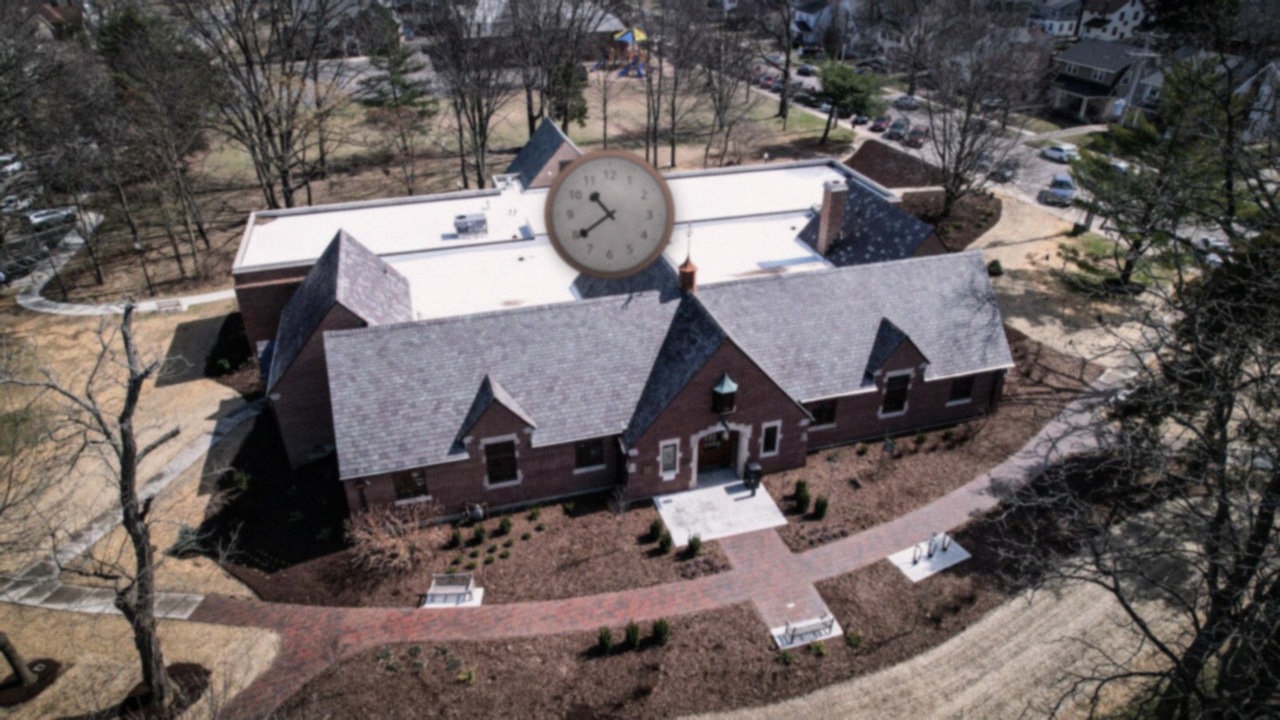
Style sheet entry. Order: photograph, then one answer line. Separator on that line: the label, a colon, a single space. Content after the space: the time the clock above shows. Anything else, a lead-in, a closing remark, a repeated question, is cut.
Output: 10:39
